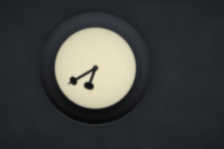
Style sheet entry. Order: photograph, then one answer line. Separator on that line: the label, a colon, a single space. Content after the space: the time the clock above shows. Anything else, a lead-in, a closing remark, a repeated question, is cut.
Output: 6:40
